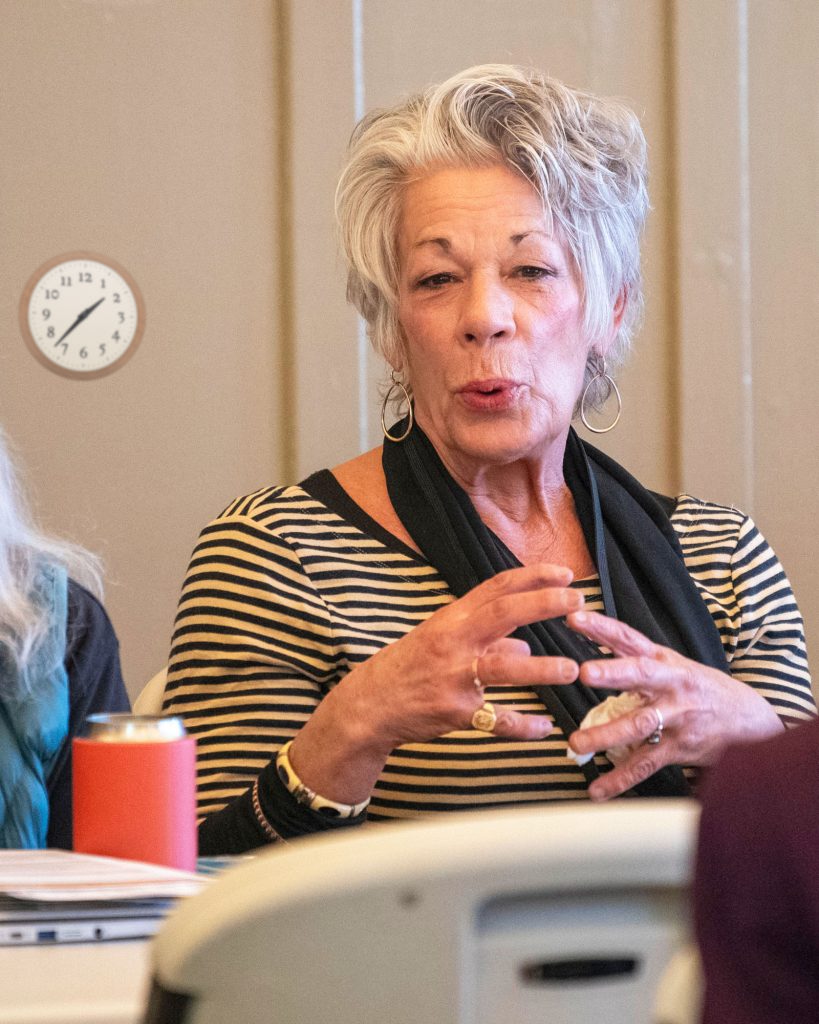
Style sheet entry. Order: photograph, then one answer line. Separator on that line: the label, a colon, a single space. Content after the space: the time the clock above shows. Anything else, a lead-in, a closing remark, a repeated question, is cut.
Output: 1:37
